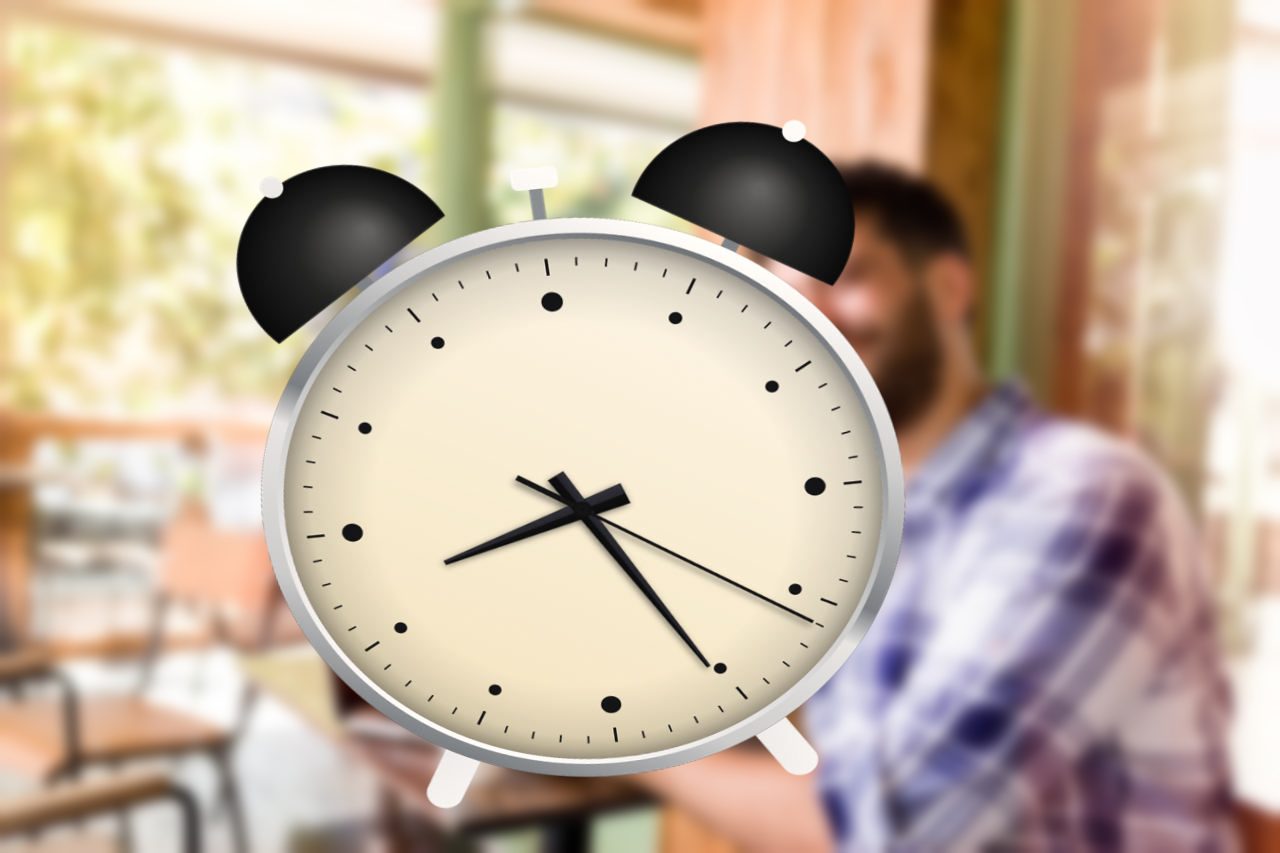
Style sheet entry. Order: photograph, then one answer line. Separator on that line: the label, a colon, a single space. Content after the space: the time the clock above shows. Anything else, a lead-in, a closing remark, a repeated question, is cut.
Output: 8:25:21
